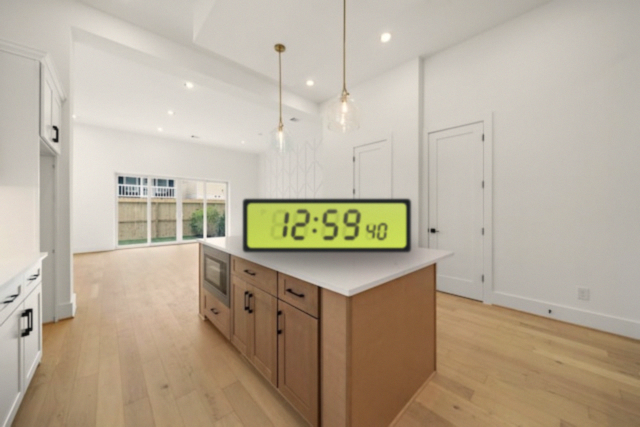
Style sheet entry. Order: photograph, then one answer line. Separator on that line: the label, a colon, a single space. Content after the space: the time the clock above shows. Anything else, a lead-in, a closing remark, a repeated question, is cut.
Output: 12:59:40
